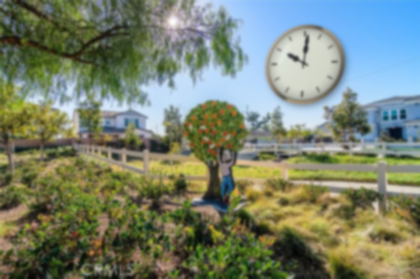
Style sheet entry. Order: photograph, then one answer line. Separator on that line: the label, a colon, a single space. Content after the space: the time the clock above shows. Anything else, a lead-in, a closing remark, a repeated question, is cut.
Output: 10:01
